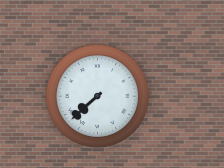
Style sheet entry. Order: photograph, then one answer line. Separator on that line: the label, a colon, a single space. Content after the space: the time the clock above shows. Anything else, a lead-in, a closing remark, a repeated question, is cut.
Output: 7:38
